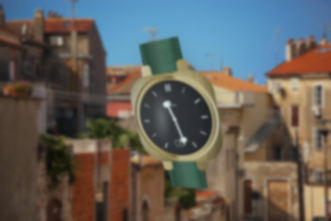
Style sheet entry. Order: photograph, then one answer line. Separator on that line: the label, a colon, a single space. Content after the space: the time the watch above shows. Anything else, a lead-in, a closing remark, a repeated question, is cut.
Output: 11:28
